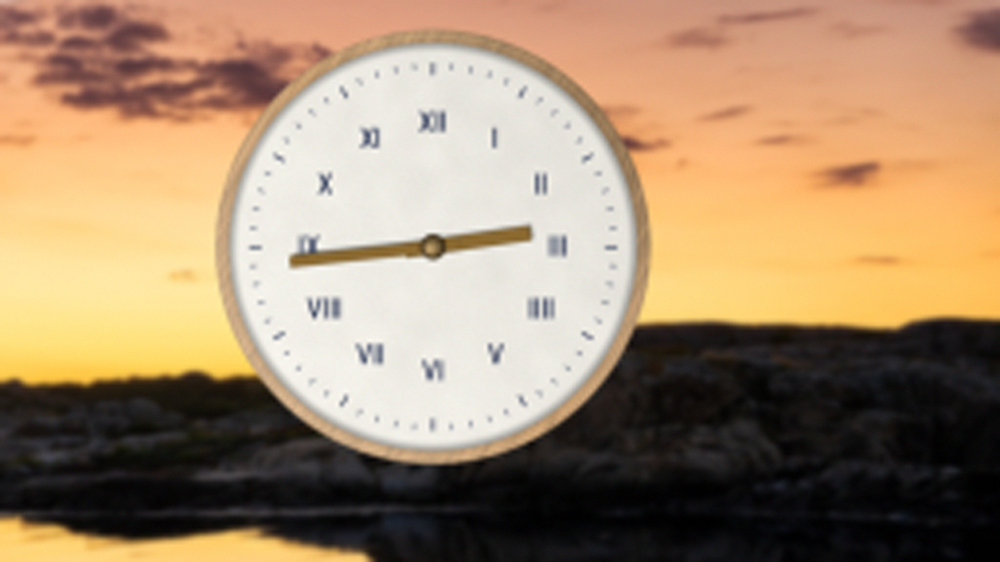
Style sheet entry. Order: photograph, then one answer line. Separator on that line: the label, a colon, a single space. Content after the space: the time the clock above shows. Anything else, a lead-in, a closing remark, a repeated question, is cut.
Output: 2:44
